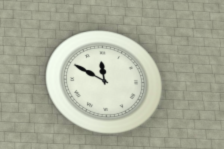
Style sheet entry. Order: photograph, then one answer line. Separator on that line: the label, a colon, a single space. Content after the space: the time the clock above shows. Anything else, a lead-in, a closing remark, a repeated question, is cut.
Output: 11:50
